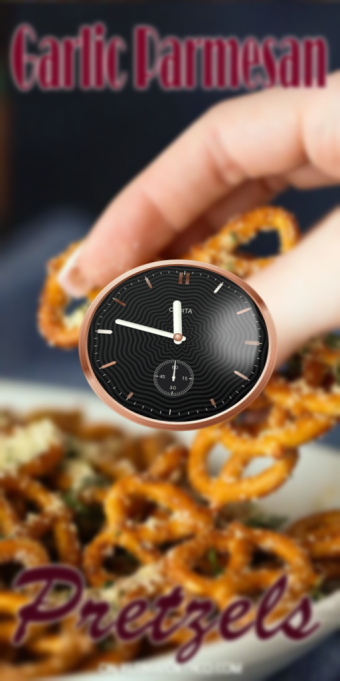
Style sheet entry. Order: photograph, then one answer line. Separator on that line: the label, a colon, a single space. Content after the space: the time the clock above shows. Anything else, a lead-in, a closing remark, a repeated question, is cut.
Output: 11:47
